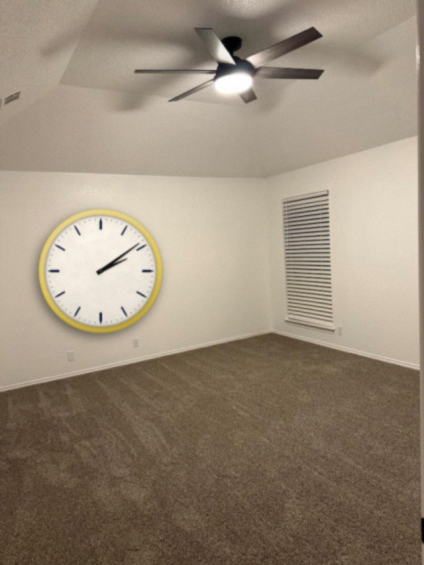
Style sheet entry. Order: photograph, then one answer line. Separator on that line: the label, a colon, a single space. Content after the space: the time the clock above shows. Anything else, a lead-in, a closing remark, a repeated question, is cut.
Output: 2:09
